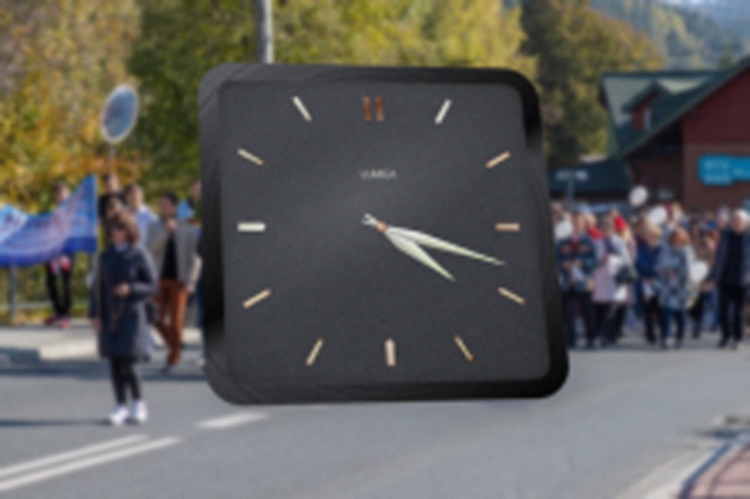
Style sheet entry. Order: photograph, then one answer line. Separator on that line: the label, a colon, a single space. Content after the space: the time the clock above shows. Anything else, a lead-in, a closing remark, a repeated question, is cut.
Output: 4:18
